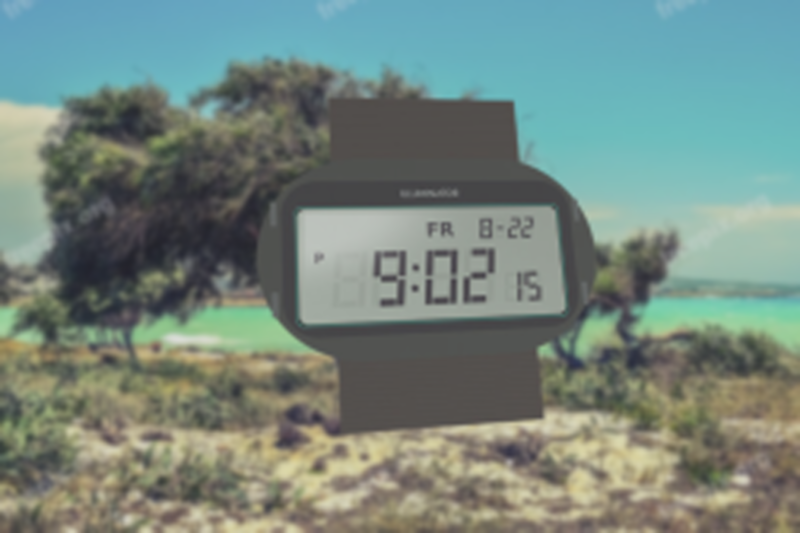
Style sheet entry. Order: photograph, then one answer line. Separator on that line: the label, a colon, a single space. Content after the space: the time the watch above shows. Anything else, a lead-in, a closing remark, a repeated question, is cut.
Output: 9:02:15
